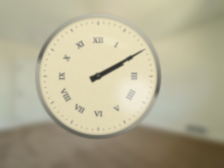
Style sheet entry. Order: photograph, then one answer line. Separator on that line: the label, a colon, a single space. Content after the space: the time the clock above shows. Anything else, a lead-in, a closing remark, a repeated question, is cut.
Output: 2:10
